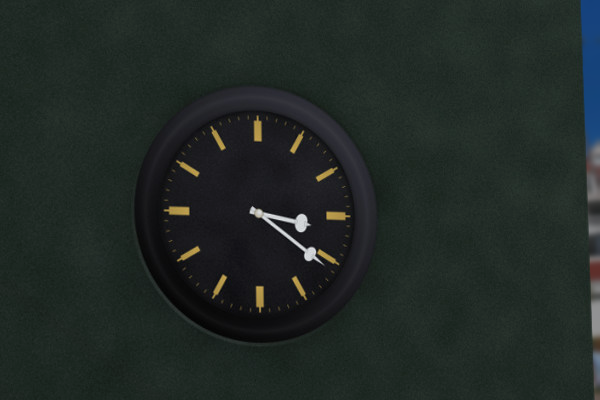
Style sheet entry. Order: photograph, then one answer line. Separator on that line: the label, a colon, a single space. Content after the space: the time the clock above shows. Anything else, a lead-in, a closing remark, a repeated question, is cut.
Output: 3:21
